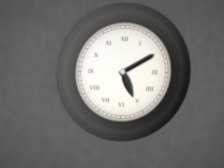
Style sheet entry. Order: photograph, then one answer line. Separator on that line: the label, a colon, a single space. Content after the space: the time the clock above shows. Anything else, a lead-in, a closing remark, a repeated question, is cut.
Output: 5:10
